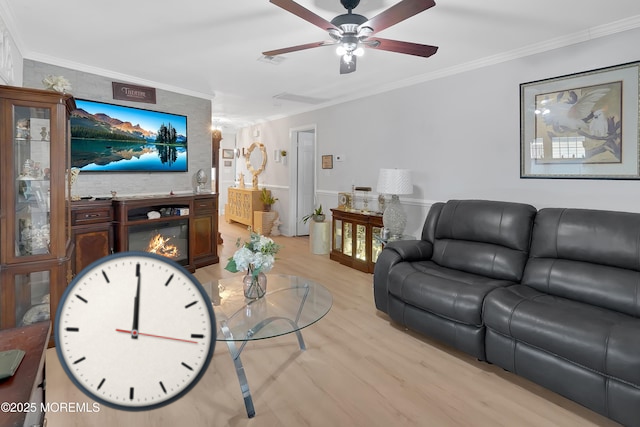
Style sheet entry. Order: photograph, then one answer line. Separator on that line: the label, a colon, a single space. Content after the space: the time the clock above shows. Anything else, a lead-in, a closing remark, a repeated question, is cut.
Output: 12:00:16
